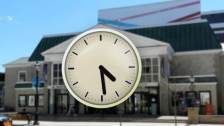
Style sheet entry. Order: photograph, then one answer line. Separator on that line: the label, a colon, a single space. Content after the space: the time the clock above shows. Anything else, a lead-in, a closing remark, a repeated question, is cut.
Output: 4:29
